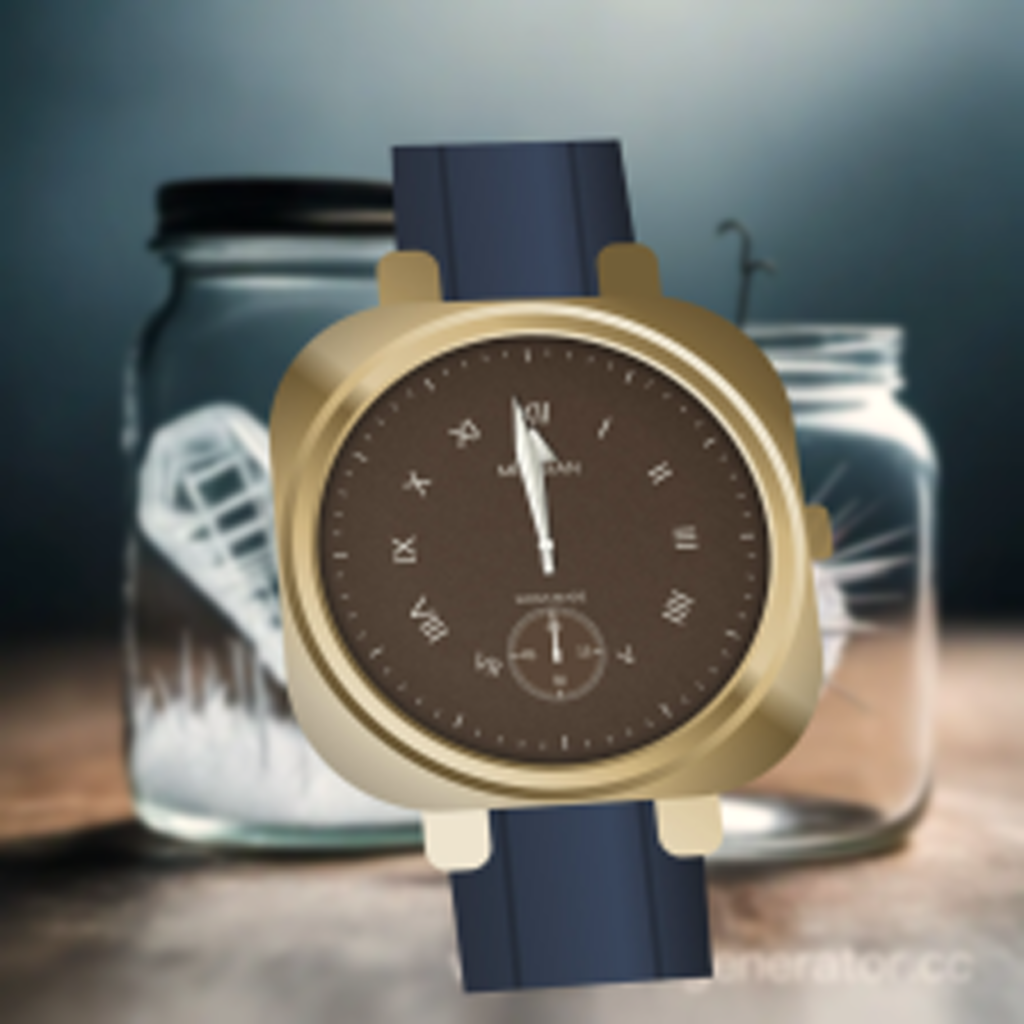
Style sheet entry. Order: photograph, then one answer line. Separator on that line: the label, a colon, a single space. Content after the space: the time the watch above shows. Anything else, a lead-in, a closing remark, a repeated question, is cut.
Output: 11:59
